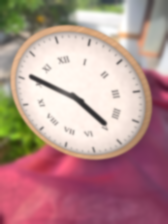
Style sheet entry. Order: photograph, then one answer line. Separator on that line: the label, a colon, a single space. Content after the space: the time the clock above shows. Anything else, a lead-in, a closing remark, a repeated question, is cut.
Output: 4:51
